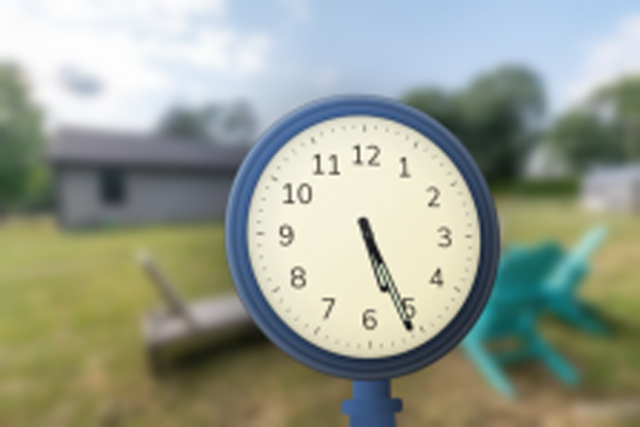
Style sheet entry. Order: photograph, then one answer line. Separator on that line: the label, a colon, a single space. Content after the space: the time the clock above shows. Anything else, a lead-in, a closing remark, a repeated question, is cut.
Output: 5:26
